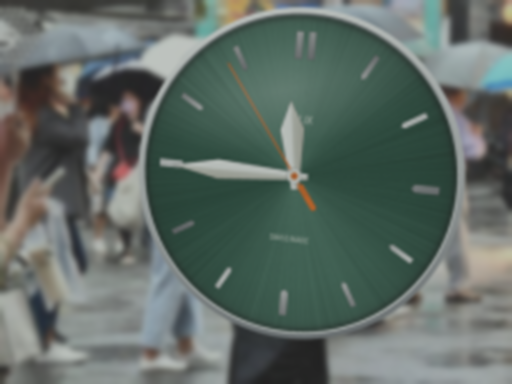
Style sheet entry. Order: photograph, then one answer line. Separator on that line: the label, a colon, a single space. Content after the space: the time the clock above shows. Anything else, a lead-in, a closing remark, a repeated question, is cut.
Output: 11:44:54
